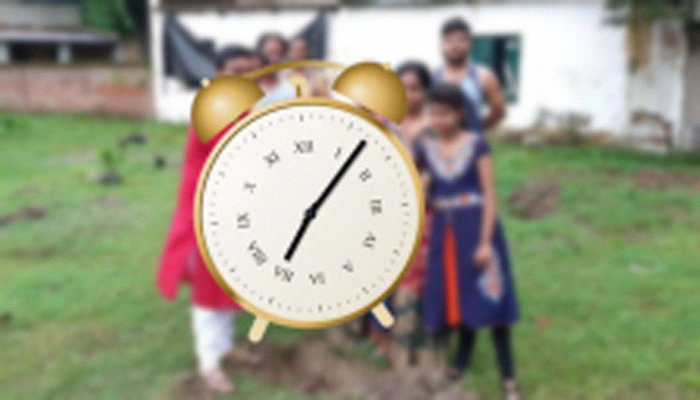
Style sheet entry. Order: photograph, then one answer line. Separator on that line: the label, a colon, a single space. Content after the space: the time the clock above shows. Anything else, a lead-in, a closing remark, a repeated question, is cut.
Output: 7:07
